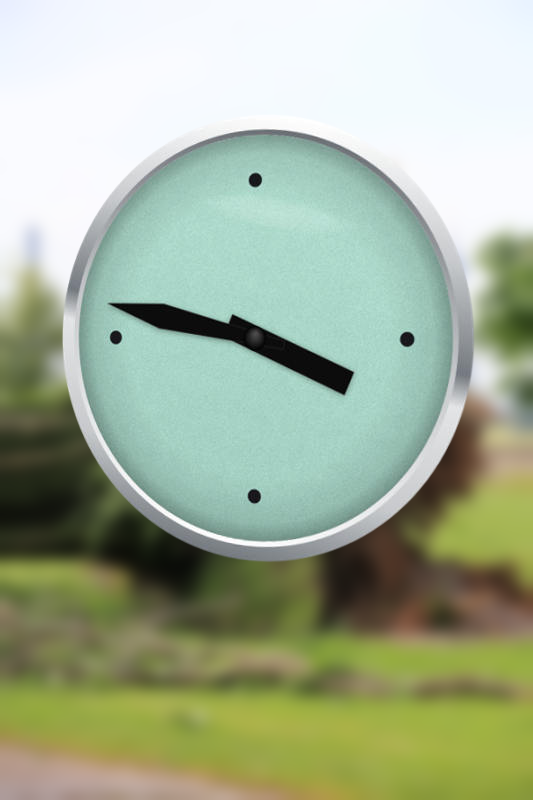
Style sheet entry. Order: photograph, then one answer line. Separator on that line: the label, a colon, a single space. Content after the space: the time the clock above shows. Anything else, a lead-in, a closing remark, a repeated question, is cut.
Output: 3:47
